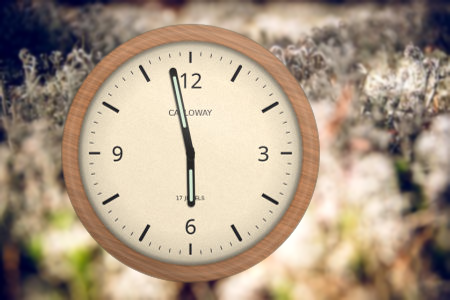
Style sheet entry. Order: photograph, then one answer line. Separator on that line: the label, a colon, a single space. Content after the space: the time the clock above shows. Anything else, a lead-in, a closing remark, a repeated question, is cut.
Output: 5:58
